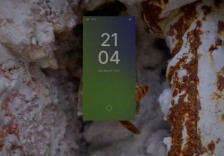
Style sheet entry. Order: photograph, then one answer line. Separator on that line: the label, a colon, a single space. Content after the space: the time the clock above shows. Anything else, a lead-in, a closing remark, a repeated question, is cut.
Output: 21:04
